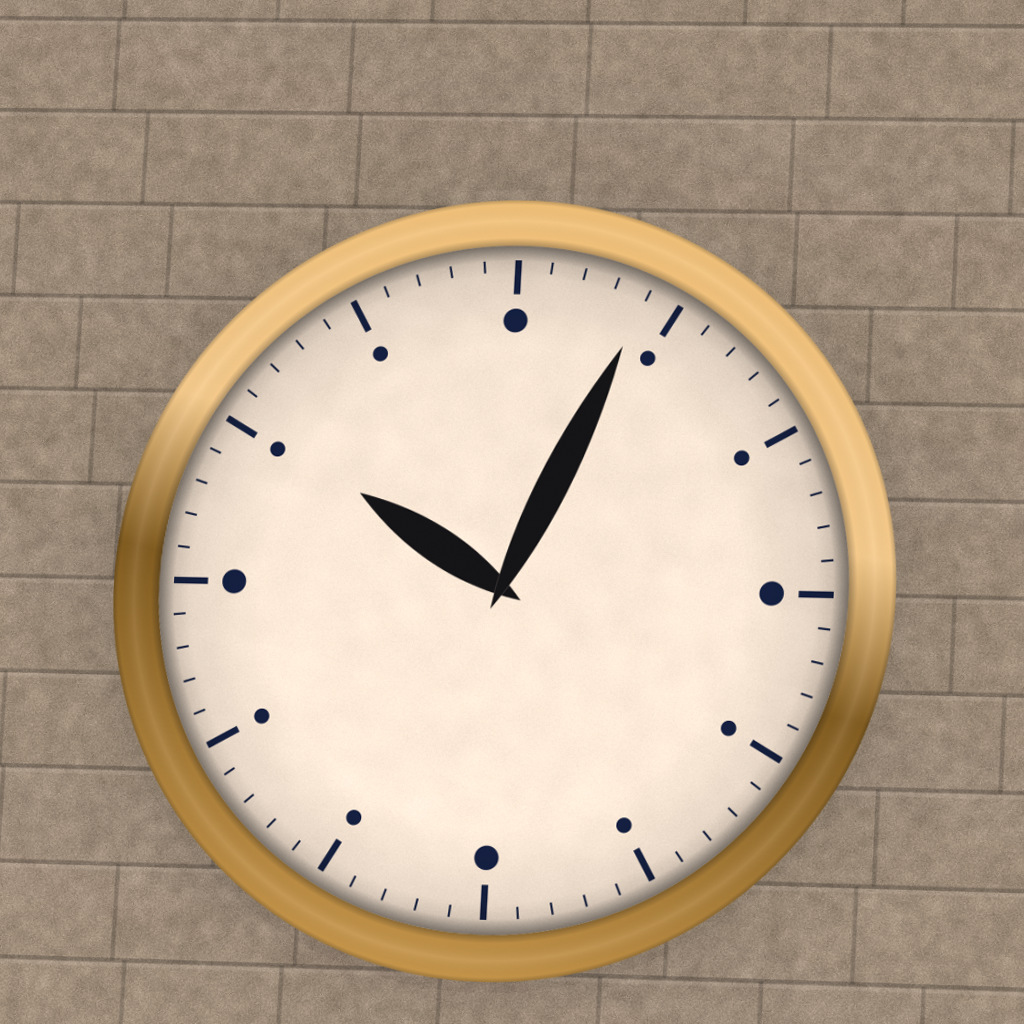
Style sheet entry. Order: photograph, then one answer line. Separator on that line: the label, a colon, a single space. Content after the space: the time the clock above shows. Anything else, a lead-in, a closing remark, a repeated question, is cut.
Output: 10:04
